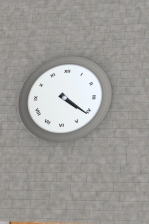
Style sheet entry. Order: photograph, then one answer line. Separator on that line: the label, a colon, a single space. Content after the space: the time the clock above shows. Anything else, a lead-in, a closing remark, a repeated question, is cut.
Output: 4:21
